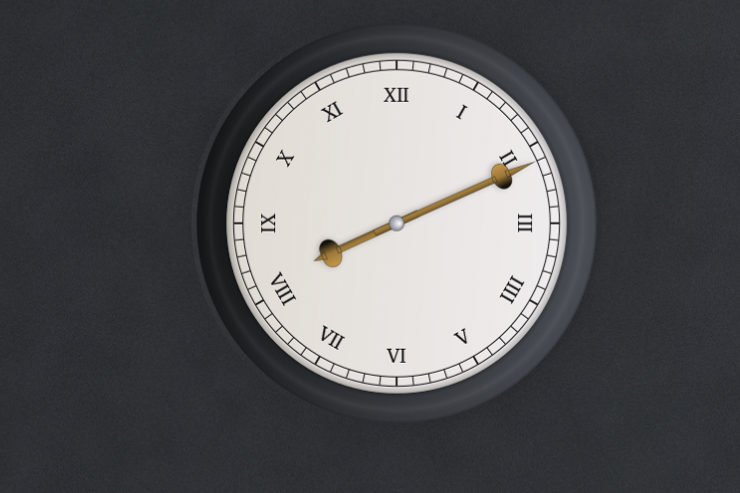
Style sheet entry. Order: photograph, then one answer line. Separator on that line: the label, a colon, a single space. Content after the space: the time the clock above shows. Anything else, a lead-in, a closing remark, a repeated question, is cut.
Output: 8:11
